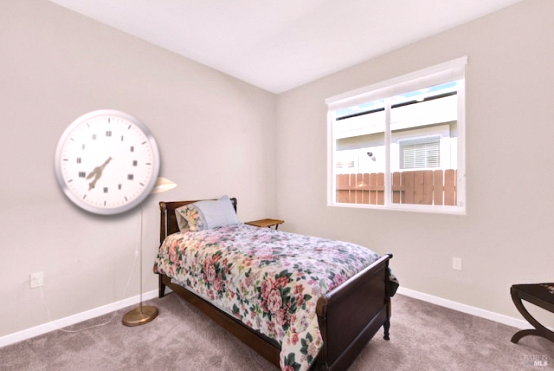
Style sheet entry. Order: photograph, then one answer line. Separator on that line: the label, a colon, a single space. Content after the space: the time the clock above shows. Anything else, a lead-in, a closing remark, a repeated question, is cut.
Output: 7:35
